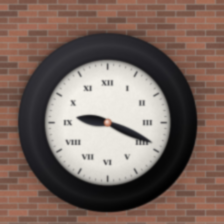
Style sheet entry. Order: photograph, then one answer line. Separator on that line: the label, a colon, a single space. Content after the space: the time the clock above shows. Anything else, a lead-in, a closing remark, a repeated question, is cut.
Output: 9:19
